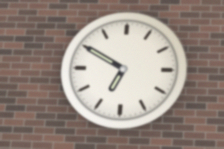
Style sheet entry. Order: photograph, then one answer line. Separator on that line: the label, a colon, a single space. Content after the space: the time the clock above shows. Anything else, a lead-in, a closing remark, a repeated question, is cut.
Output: 6:50
